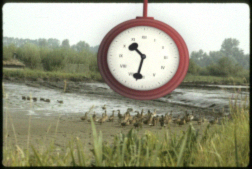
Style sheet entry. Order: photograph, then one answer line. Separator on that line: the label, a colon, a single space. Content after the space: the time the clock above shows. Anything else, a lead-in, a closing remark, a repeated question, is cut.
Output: 10:32
